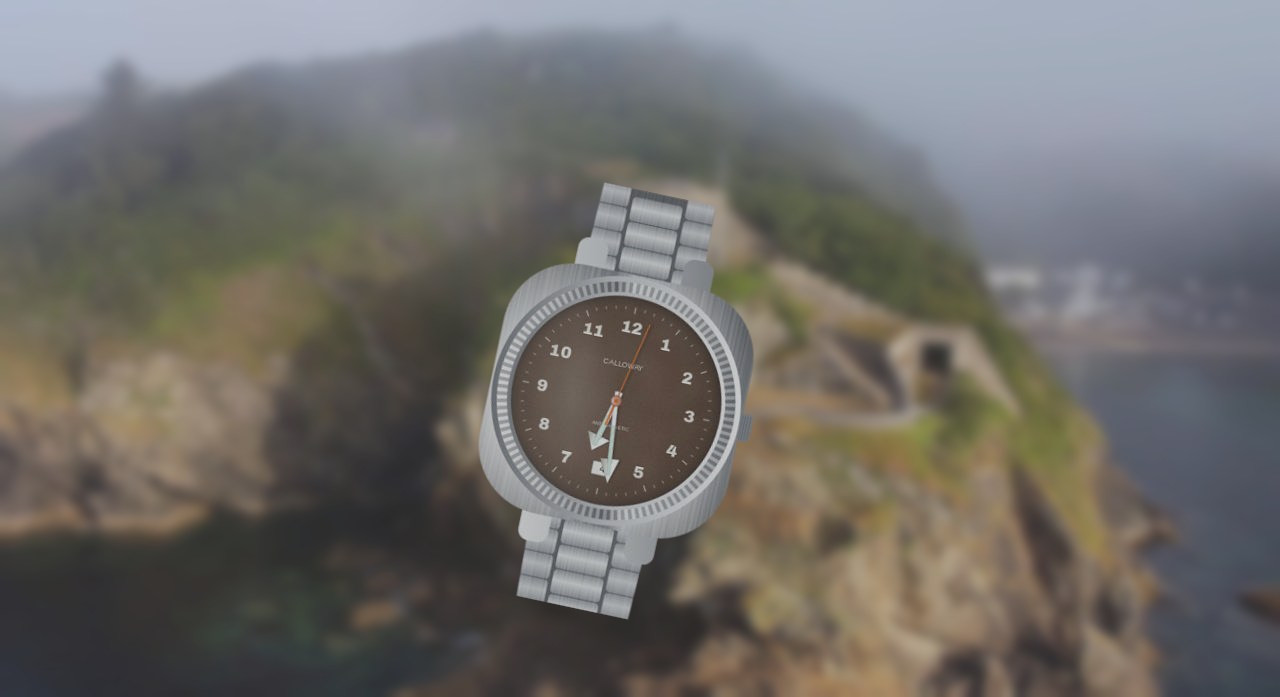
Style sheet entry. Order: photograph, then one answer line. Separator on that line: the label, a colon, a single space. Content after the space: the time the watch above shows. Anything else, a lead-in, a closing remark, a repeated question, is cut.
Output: 6:29:02
